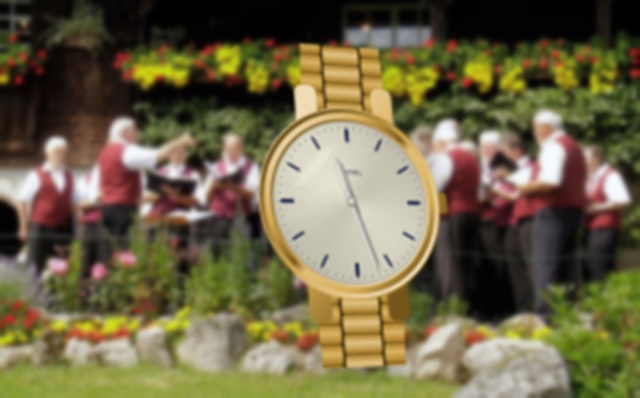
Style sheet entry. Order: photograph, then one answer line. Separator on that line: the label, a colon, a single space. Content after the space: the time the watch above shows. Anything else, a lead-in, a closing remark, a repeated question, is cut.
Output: 11:27
